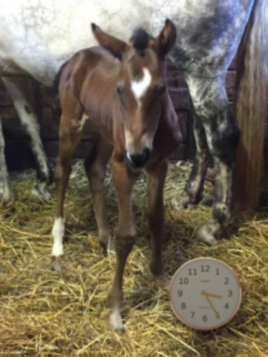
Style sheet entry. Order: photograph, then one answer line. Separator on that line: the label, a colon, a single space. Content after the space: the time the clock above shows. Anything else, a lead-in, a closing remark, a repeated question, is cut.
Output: 3:25
